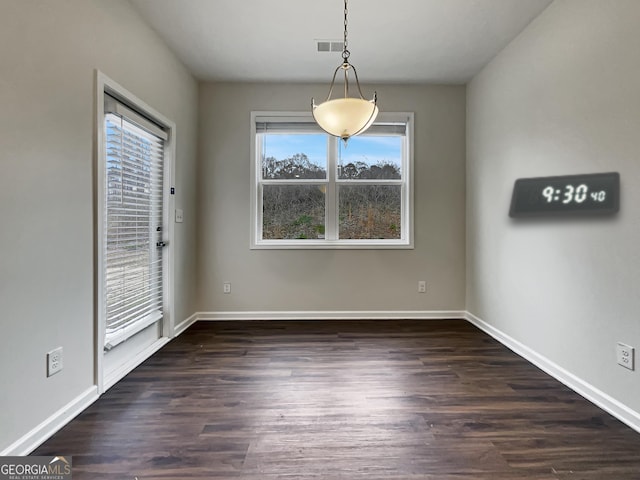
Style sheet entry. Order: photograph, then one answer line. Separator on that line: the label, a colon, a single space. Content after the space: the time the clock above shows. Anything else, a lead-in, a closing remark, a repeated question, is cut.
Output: 9:30:40
